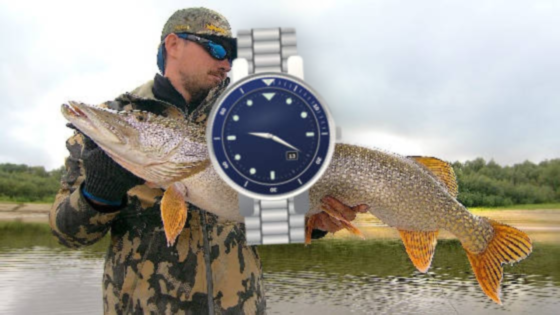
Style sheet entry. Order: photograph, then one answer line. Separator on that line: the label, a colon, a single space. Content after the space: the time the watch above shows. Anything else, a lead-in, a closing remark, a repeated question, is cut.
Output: 9:20
